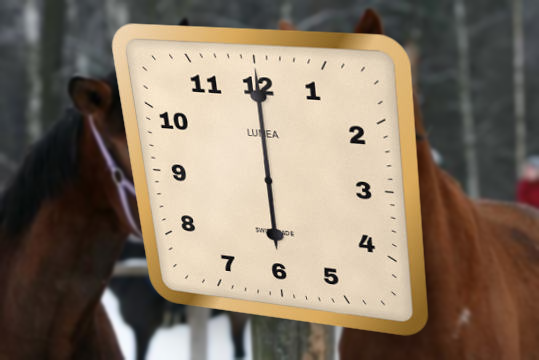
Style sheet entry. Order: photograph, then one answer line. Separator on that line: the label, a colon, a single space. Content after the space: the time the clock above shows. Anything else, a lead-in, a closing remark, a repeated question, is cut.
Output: 6:00
